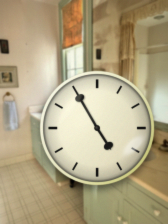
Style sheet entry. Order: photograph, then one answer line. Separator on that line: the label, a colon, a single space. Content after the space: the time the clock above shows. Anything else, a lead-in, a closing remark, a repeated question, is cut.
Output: 4:55
